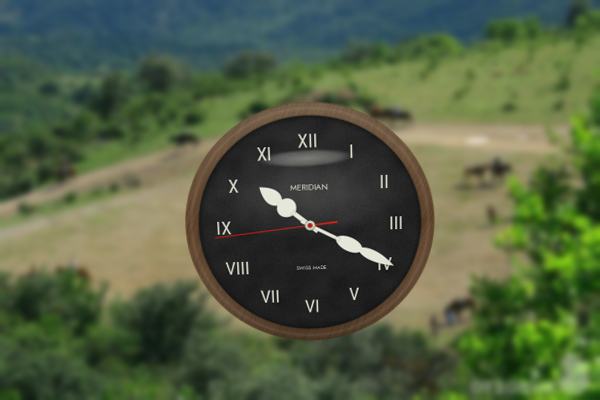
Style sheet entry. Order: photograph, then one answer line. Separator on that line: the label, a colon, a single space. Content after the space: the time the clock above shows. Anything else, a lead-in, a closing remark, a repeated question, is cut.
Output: 10:19:44
